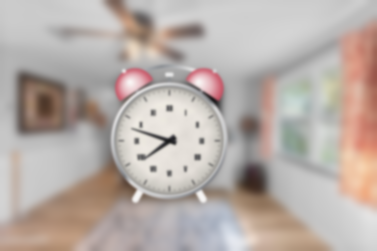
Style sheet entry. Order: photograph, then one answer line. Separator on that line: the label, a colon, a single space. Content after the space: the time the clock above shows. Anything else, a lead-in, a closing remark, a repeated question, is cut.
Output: 7:48
